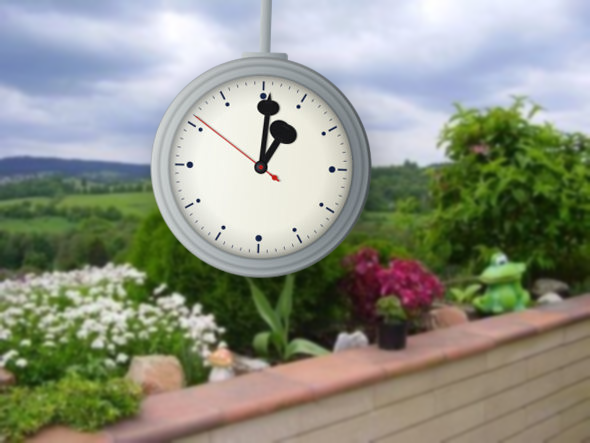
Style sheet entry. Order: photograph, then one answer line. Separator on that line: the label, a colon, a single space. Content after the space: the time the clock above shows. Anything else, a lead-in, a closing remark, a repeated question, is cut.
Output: 1:00:51
